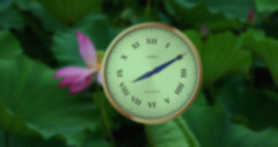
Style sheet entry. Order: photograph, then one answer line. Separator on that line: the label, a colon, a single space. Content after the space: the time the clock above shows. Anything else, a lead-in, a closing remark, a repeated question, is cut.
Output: 8:10
